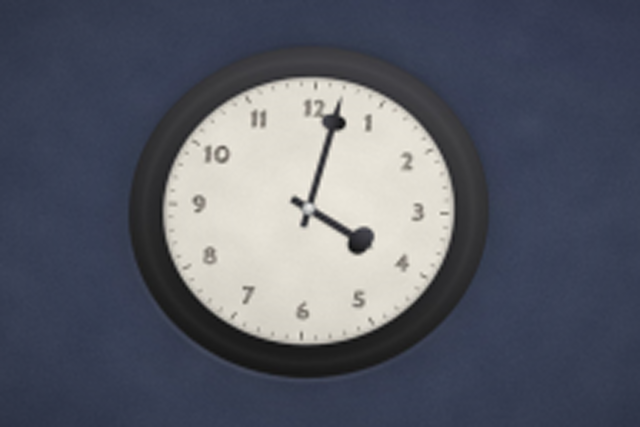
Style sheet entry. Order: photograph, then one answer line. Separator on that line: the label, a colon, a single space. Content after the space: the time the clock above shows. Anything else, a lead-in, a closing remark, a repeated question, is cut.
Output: 4:02
